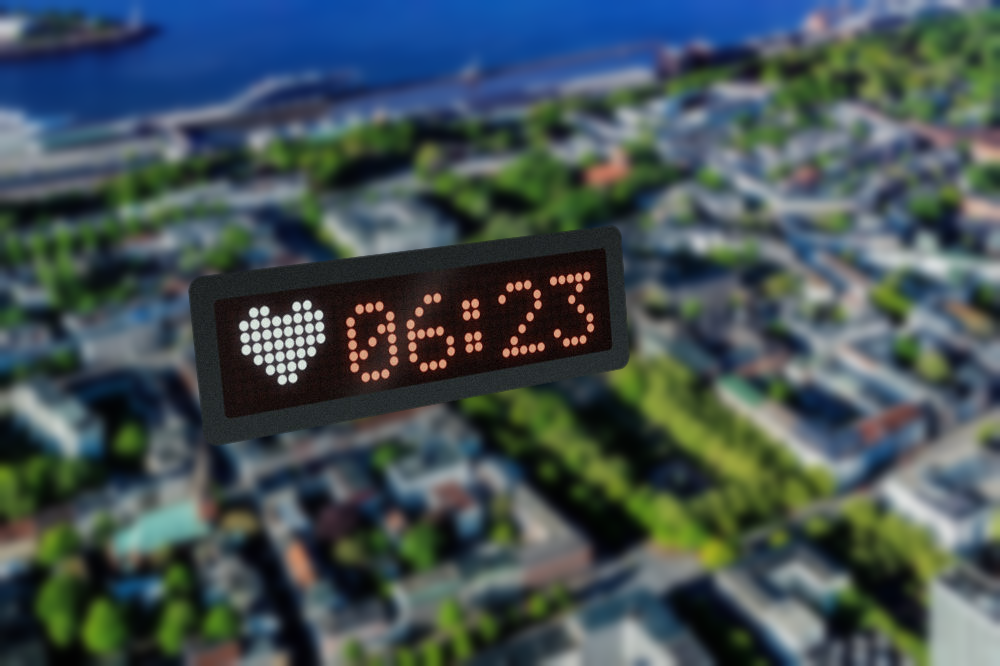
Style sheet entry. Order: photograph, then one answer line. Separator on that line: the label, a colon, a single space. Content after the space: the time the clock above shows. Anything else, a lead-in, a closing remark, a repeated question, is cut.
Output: 6:23
